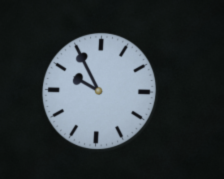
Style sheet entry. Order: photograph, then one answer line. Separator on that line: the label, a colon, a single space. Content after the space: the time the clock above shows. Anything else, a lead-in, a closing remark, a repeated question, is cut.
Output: 9:55
